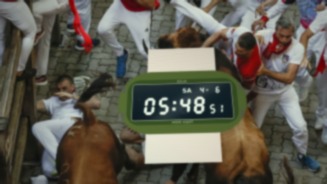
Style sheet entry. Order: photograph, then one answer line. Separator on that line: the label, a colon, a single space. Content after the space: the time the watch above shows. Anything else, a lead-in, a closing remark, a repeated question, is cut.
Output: 5:48
